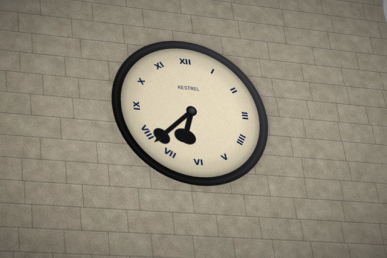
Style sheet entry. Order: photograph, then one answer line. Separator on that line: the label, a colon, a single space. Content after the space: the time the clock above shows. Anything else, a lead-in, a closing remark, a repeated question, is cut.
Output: 6:38
